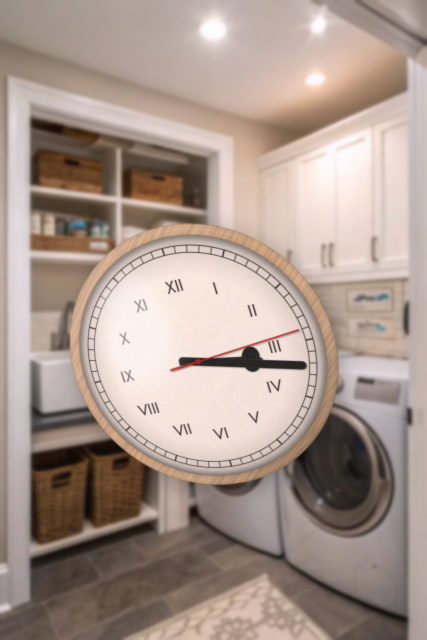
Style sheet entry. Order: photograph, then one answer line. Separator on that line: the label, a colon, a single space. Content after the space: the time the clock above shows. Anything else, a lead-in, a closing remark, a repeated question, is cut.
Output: 3:17:14
